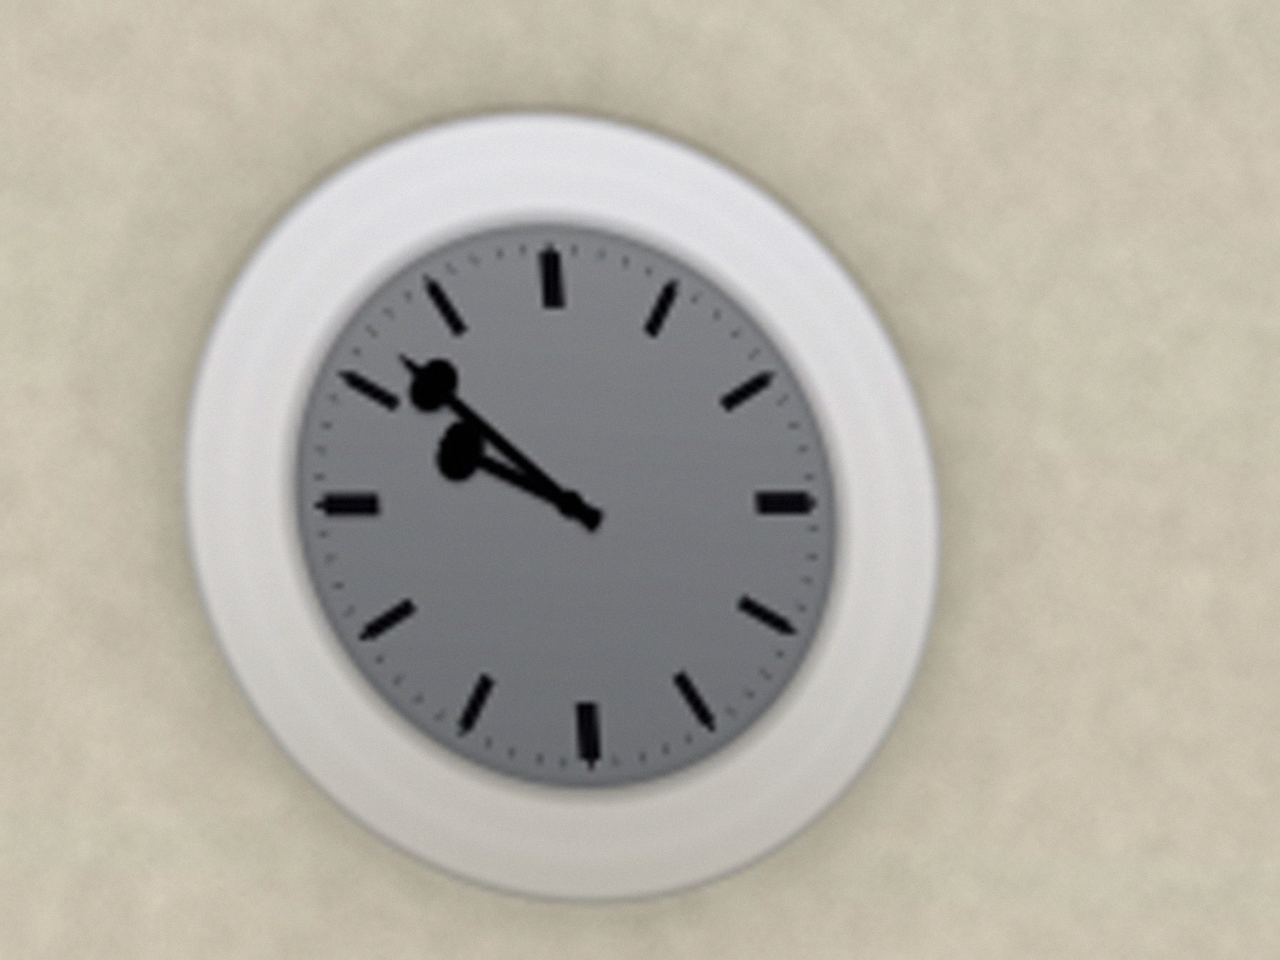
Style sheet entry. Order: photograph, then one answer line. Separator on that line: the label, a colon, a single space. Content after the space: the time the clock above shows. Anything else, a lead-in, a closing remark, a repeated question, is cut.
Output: 9:52
